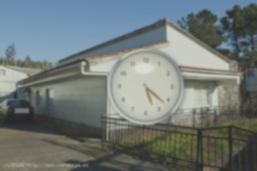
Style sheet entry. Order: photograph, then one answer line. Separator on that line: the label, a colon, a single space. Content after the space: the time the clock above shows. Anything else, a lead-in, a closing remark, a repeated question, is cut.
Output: 5:22
